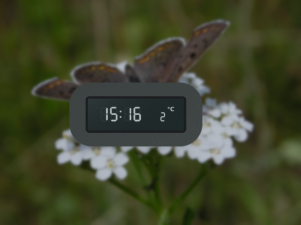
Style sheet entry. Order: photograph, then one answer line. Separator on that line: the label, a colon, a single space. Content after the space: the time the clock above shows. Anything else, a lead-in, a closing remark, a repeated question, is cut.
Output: 15:16
